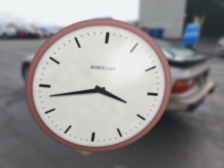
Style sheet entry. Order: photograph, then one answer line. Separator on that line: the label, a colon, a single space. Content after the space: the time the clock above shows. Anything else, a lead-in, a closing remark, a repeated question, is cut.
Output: 3:43
